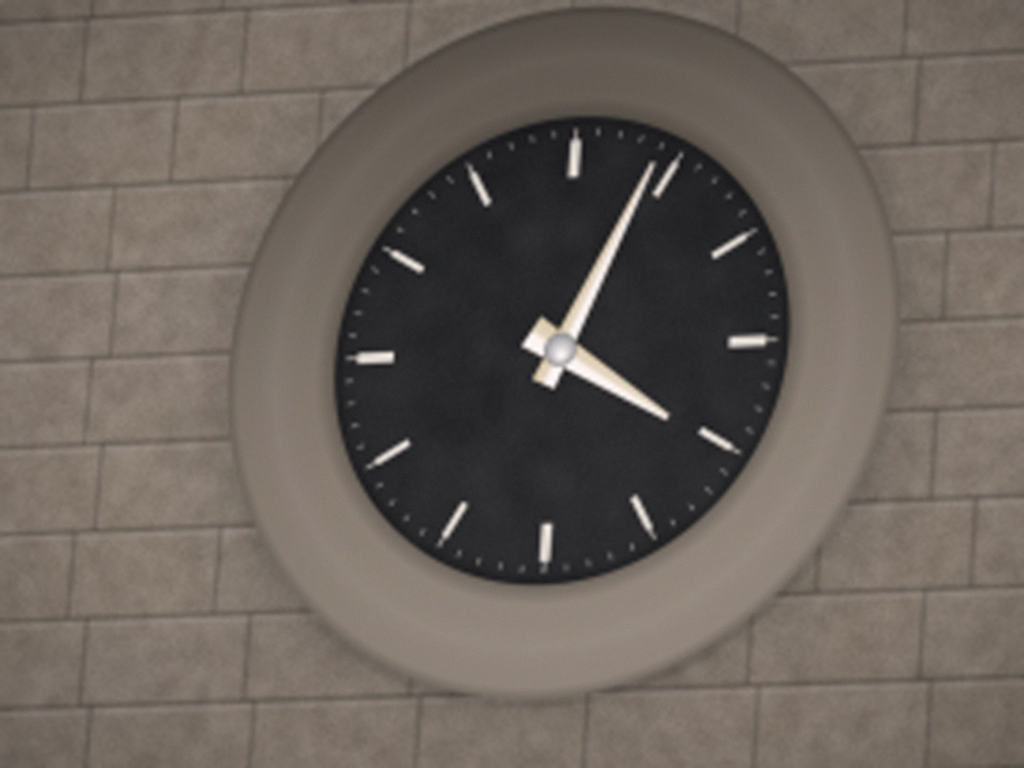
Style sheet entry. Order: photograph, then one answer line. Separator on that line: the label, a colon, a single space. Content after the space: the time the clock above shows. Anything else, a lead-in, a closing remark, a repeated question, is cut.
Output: 4:04
